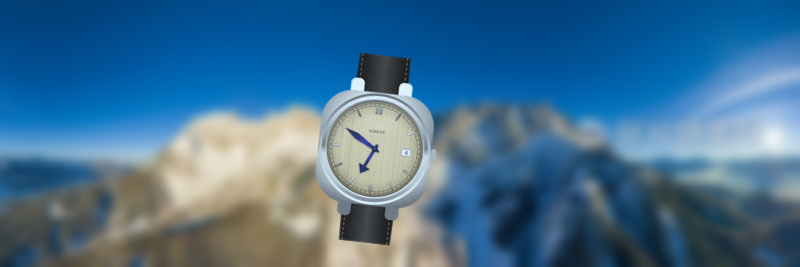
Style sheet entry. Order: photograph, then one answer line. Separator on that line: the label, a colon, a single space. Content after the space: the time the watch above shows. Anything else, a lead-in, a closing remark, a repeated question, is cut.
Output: 6:50
